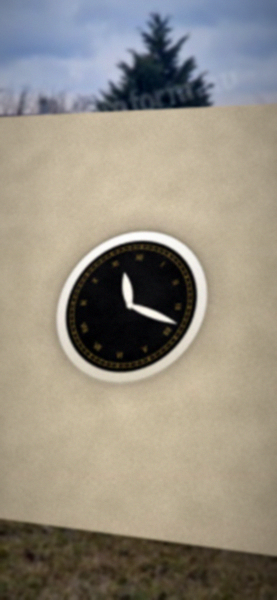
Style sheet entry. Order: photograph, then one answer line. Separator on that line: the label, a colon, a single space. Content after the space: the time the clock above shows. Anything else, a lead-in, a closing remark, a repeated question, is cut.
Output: 11:18
